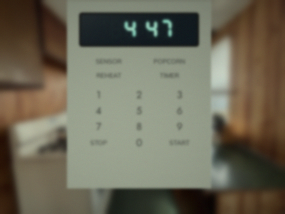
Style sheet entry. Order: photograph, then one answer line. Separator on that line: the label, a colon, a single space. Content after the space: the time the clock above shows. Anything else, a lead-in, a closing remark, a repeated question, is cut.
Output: 4:47
